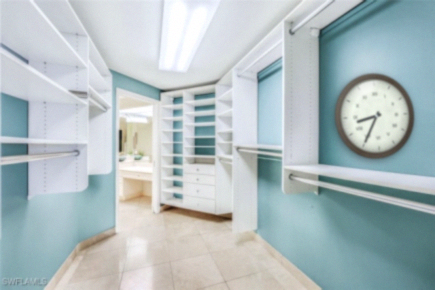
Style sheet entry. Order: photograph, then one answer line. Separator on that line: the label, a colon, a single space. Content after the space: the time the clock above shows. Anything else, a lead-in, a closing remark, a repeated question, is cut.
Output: 8:35
